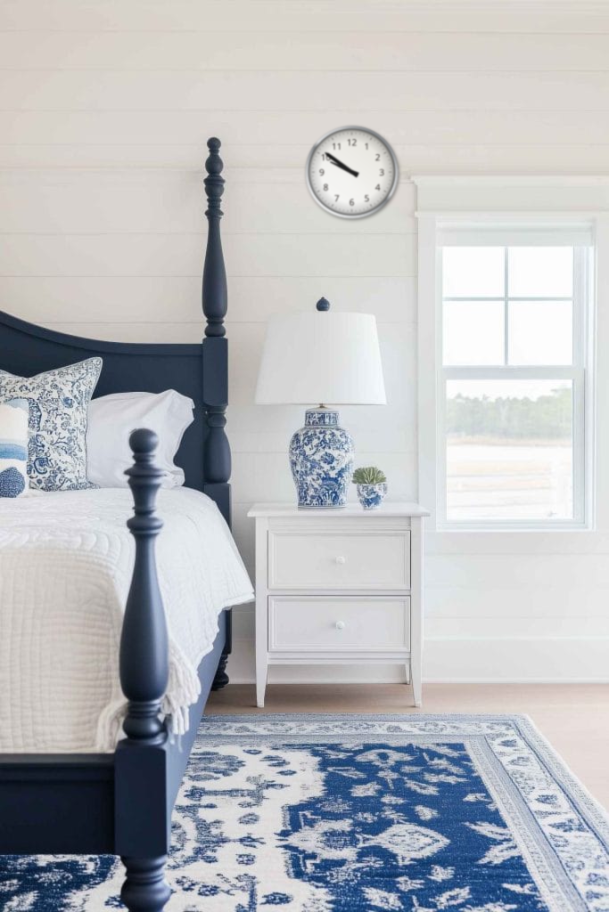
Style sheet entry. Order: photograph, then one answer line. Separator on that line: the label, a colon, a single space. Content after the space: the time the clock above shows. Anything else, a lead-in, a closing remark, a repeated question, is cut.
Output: 9:51
